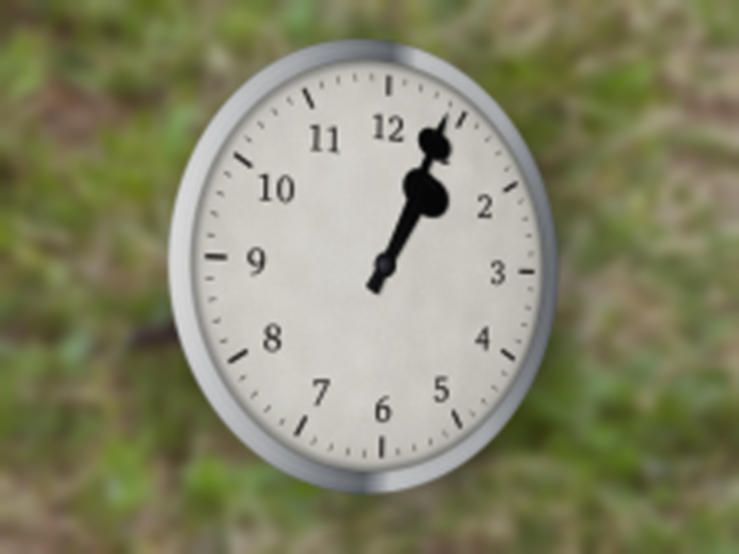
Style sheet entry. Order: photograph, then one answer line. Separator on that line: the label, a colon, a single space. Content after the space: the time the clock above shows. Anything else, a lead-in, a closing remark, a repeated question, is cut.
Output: 1:04
